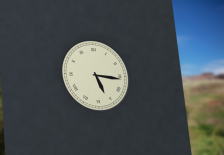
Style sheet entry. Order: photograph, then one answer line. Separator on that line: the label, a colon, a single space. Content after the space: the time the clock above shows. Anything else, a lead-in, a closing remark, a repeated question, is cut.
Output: 5:16
